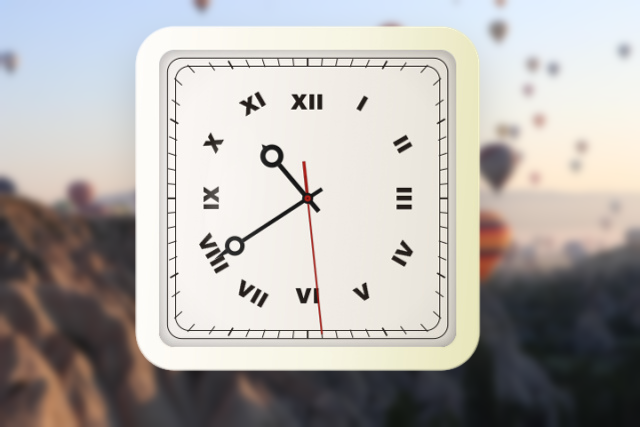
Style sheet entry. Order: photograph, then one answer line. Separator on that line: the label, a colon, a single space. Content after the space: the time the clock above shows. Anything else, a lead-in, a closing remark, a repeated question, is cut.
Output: 10:39:29
